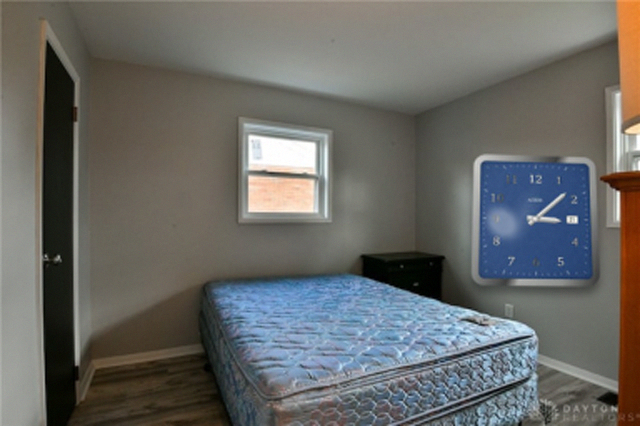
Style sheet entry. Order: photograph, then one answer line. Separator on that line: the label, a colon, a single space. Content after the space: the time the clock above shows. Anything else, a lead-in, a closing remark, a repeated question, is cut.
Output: 3:08
